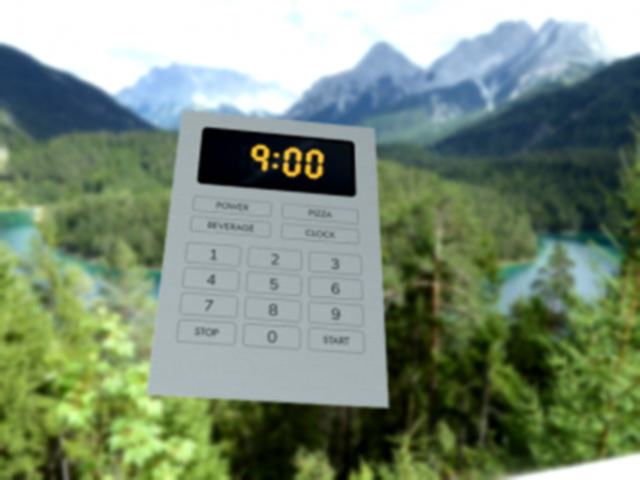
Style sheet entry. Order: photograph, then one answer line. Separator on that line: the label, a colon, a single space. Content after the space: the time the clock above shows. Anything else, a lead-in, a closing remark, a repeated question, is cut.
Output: 9:00
